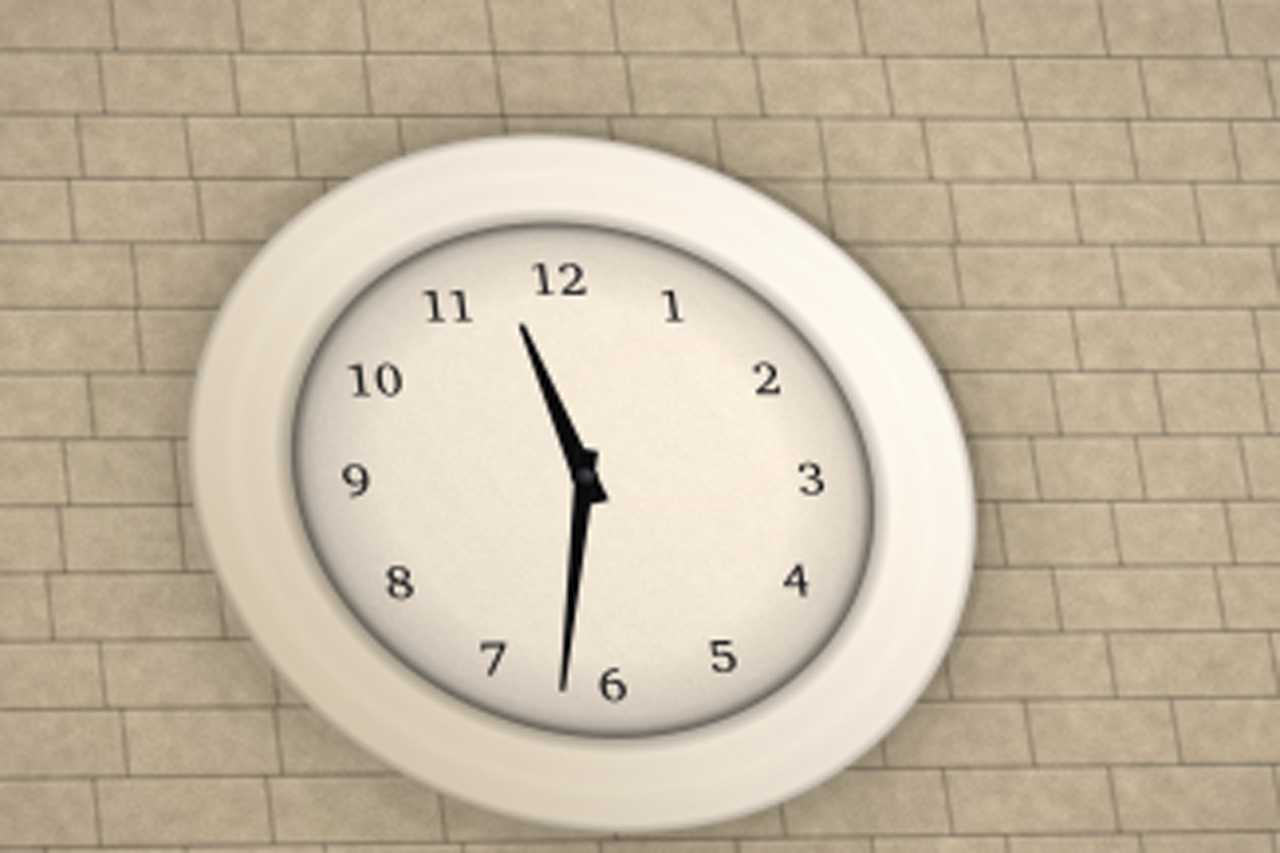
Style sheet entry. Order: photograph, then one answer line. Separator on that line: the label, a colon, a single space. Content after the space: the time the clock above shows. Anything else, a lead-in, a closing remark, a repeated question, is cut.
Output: 11:32
